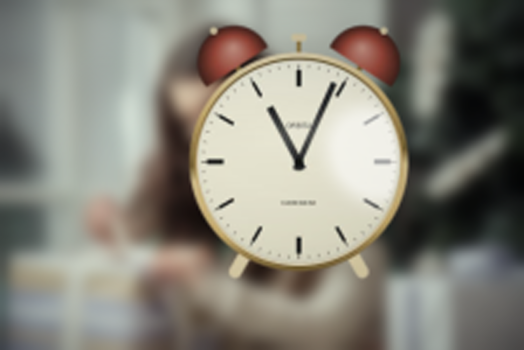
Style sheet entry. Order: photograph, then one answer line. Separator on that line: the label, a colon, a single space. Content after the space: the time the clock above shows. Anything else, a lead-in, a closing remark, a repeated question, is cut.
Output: 11:04
